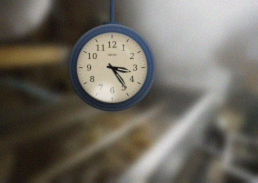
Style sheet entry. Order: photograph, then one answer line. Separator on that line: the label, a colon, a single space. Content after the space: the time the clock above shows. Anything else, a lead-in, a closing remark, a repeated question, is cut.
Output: 3:24
